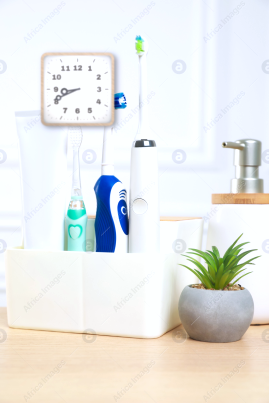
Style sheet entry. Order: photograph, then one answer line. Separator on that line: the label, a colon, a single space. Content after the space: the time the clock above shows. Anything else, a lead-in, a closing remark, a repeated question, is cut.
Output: 8:41
